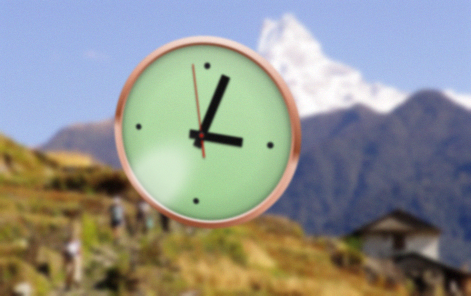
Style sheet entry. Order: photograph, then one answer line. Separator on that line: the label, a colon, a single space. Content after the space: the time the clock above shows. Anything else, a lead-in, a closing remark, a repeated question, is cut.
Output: 3:02:58
